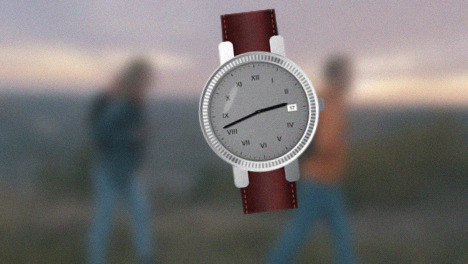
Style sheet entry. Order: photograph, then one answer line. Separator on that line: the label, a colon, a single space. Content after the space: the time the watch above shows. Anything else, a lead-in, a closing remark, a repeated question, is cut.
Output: 2:42
